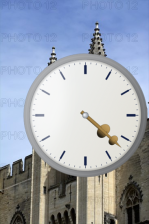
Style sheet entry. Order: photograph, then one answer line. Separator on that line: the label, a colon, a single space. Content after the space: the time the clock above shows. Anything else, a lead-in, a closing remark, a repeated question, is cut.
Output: 4:22
